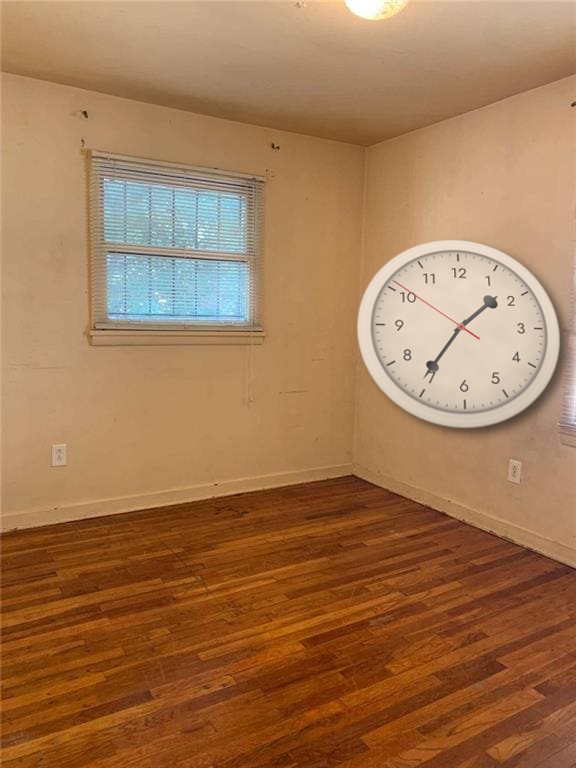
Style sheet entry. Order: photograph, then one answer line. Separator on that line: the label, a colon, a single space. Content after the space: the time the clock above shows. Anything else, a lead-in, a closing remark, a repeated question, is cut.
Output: 1:35:51
